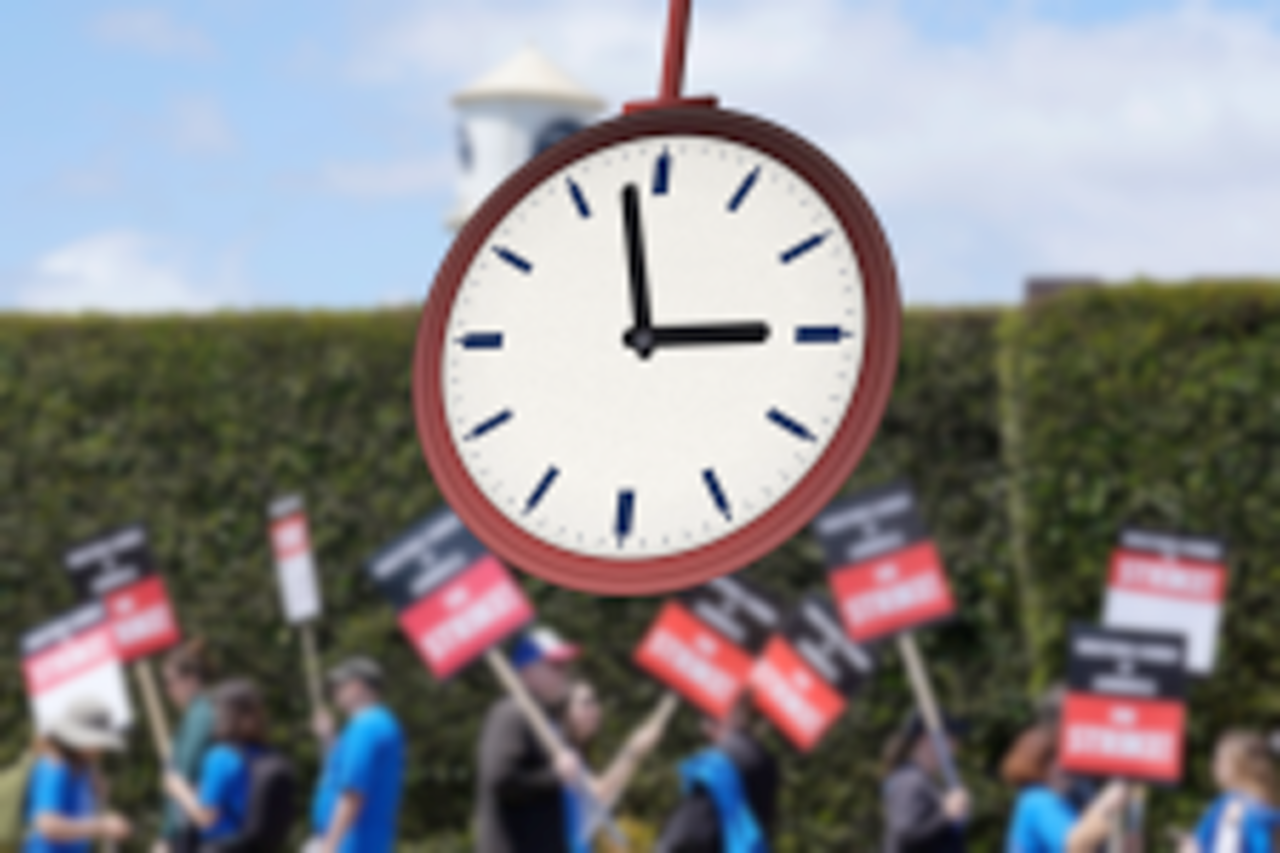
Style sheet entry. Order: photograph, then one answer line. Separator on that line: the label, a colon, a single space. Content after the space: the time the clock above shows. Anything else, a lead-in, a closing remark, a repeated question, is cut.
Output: 2:58
